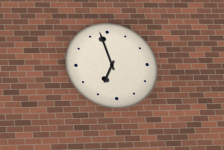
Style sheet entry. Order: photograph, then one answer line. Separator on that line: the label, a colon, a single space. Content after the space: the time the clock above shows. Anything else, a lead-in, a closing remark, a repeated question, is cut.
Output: 6:58
